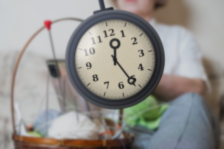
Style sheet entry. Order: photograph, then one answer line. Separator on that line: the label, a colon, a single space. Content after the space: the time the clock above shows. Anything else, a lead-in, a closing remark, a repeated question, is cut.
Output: 12:26
